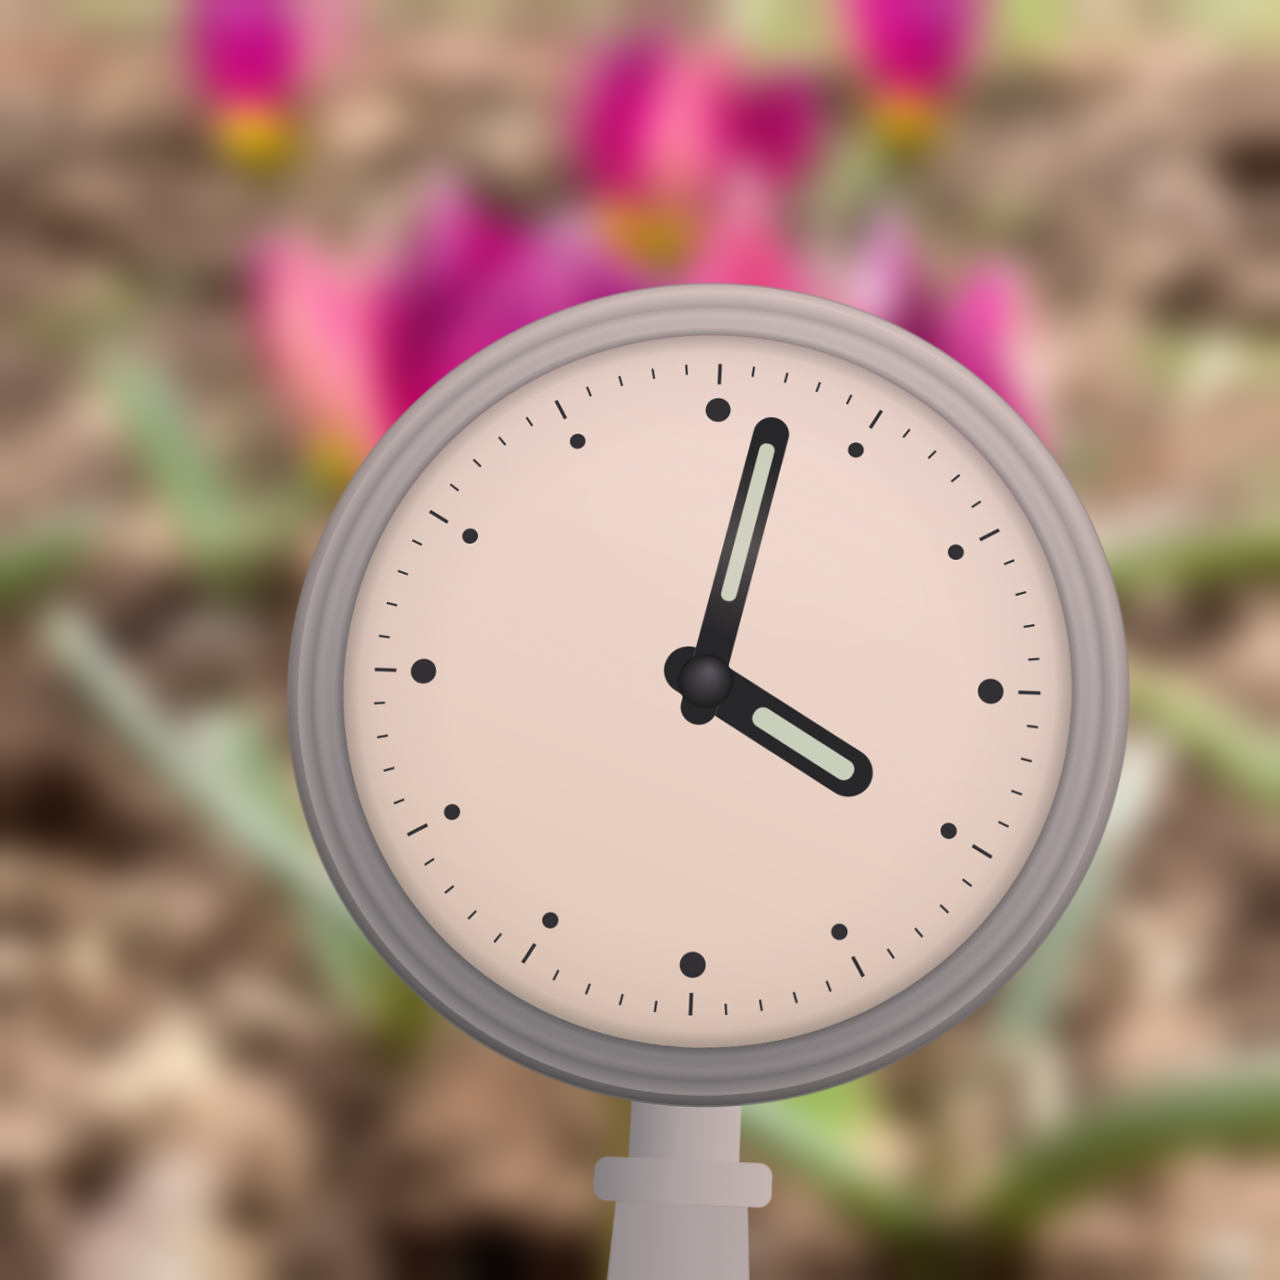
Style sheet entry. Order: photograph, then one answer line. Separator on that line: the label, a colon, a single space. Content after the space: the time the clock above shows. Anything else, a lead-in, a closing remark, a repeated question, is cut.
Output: 4:02
